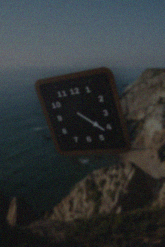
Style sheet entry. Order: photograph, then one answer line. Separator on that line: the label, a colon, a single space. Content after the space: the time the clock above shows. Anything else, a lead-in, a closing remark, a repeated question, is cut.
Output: 4:22
